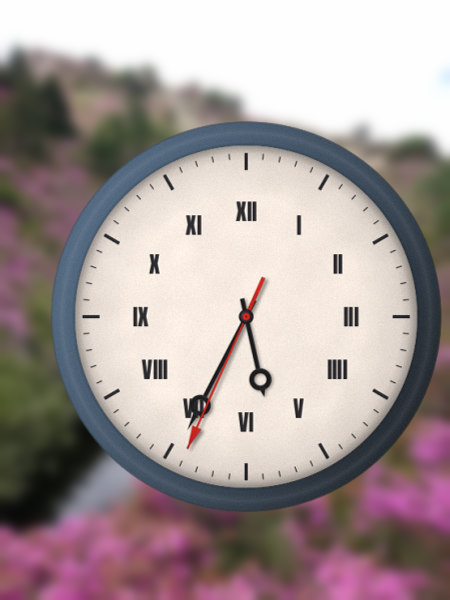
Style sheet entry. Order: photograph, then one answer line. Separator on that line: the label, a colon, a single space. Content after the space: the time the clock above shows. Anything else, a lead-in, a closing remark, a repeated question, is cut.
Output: 5:34:34
